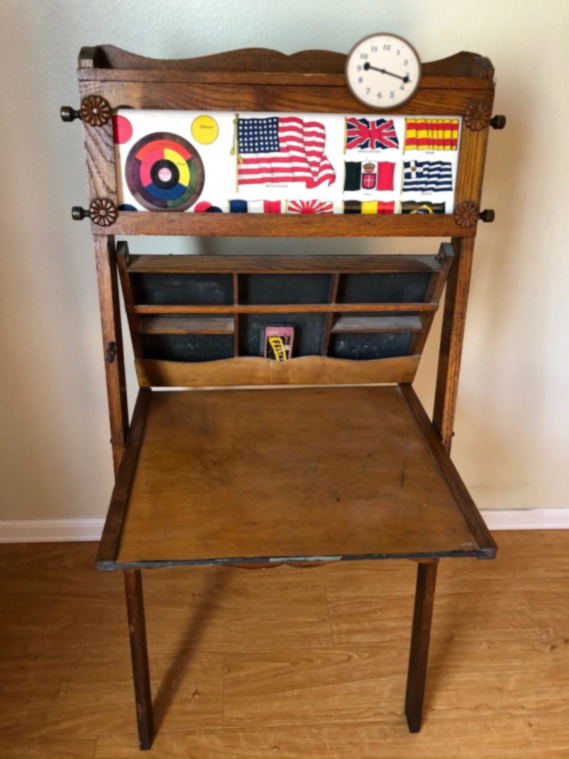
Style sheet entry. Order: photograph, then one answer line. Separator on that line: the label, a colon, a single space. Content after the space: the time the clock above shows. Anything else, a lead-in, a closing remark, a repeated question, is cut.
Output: 9:17
